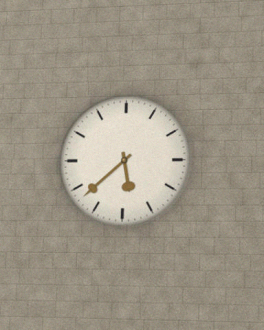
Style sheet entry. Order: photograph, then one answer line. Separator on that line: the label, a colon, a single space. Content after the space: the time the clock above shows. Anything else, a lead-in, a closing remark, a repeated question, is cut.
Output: 5:38
